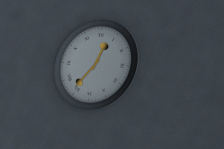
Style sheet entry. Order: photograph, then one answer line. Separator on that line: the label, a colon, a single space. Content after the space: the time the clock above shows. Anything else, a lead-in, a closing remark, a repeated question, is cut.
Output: 12:36
